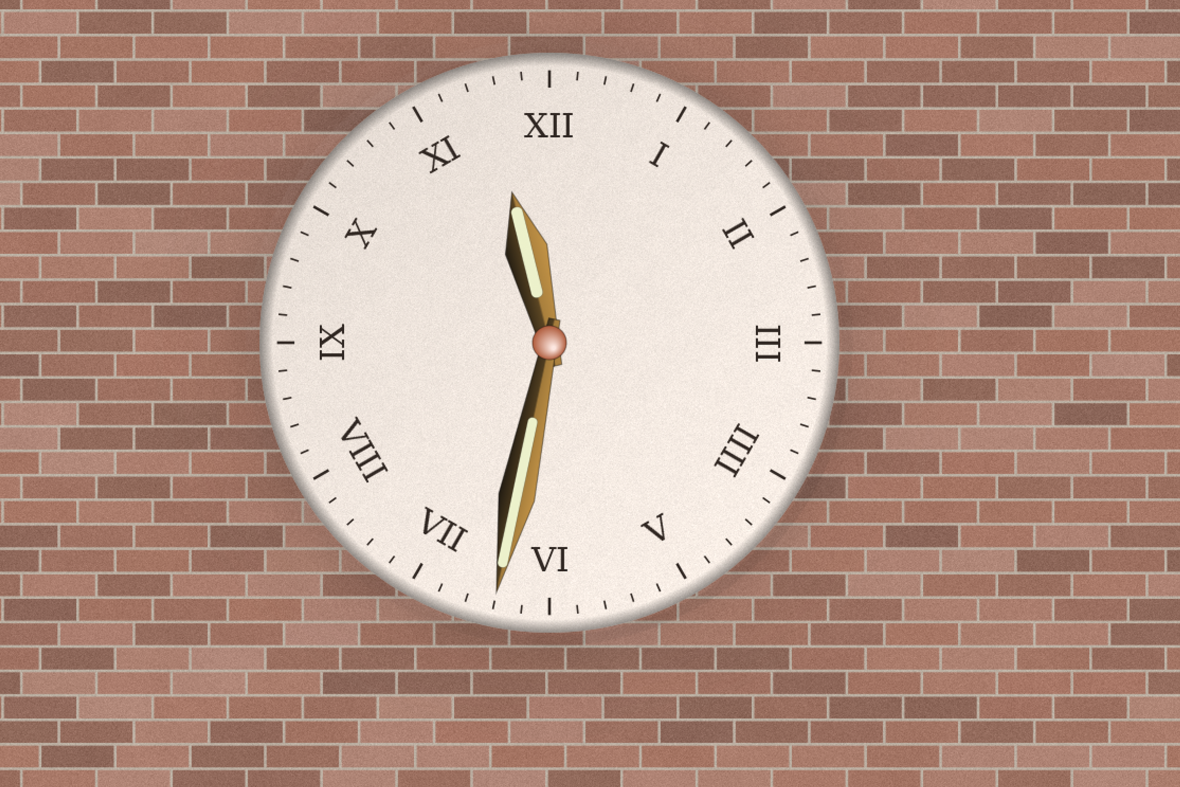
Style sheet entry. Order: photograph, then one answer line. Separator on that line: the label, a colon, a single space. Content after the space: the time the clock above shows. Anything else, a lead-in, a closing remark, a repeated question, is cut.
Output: 11:32
